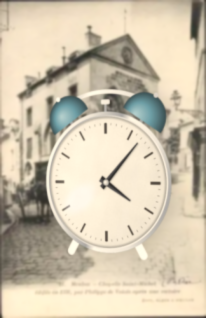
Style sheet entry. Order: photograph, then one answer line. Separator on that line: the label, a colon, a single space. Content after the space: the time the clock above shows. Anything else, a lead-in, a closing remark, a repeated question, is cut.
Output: 4:07
